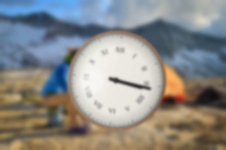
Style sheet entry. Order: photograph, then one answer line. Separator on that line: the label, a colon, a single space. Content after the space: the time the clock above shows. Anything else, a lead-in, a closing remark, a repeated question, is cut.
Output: 3:16
